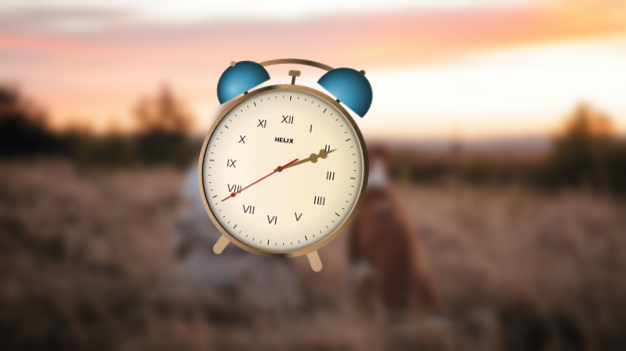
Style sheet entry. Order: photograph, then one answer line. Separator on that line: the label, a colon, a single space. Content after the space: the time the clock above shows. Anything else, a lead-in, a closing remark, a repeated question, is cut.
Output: 2:10:39
